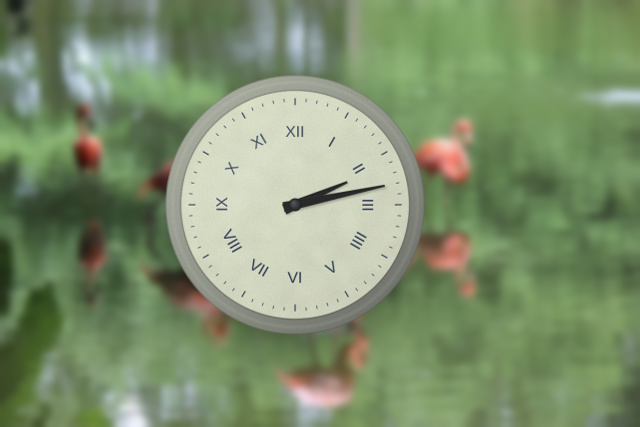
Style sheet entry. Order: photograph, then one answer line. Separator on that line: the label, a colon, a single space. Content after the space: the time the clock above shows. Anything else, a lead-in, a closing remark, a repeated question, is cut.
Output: 2:13
